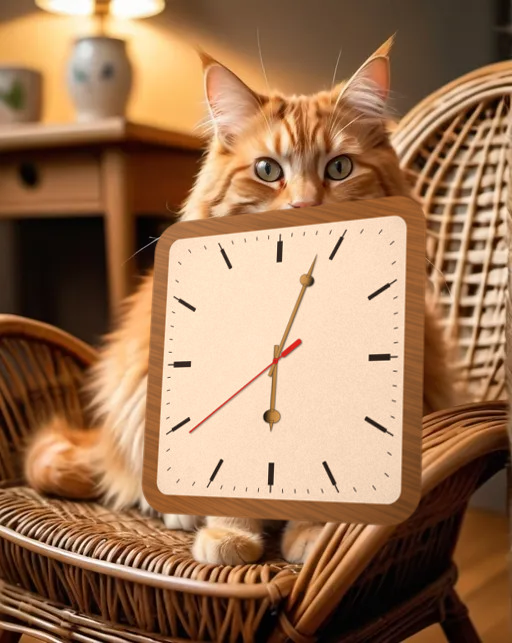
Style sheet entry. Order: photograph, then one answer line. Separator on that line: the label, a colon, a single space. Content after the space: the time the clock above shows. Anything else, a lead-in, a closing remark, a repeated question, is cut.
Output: 6:03:39
